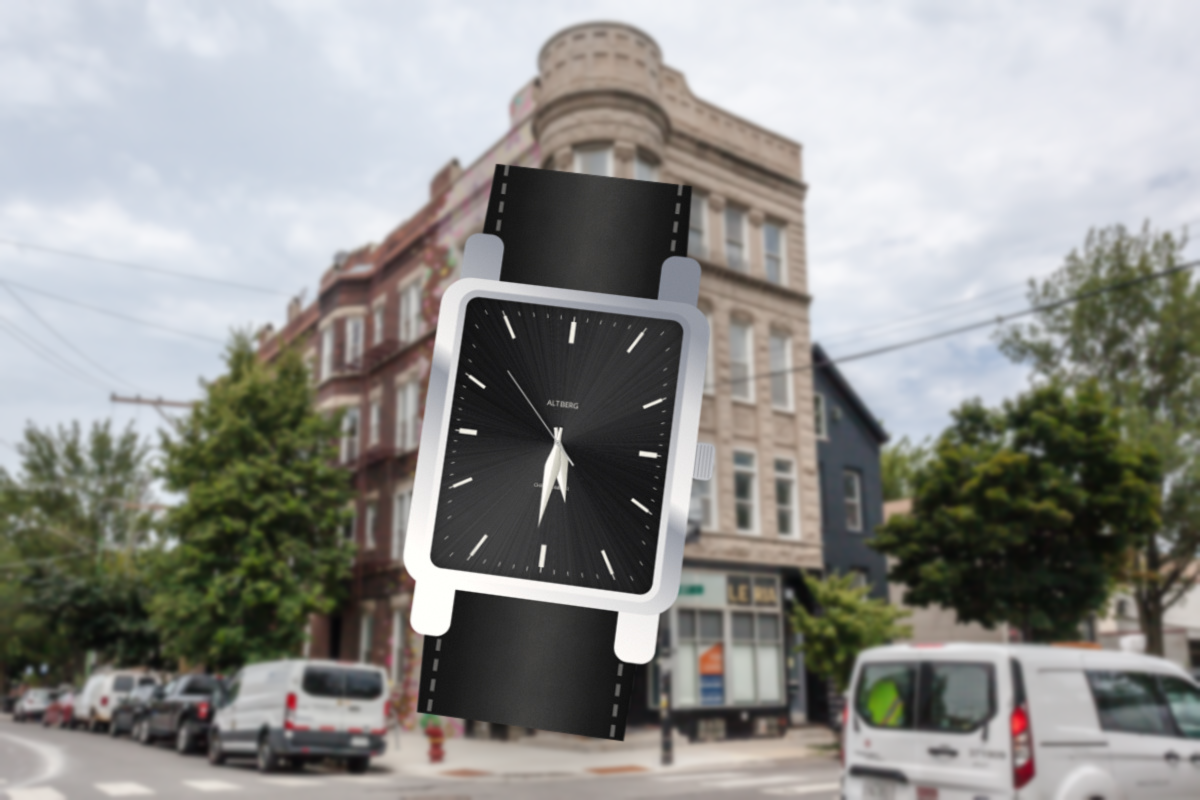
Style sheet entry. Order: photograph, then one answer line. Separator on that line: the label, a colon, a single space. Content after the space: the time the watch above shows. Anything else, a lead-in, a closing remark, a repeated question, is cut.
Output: 5:30:53
